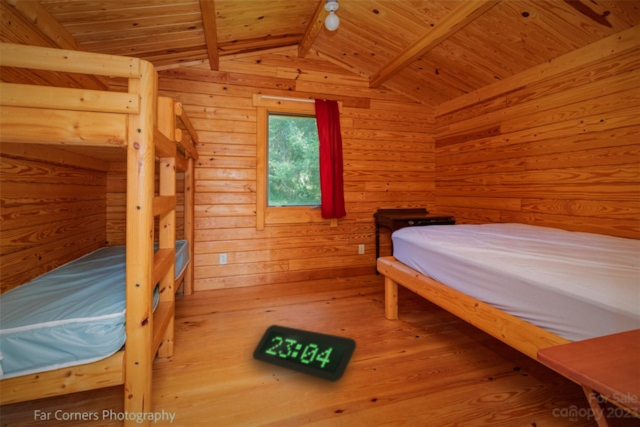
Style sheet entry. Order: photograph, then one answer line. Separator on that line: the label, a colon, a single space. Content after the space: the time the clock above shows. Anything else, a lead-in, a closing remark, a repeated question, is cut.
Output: 23:04
